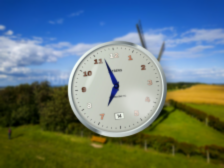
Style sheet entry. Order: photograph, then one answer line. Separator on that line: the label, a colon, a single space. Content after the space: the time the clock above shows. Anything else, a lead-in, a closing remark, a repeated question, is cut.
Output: 6:57
